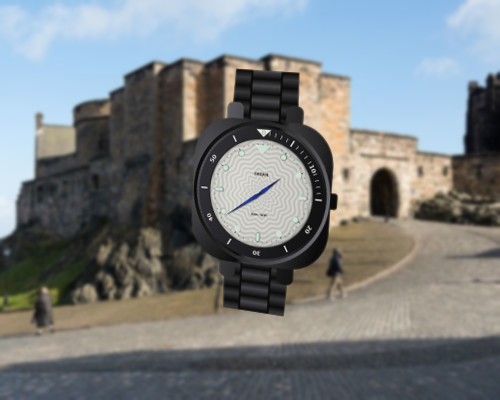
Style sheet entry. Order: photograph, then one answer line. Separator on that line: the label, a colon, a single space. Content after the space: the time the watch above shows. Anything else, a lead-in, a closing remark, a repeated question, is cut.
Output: 1:39
